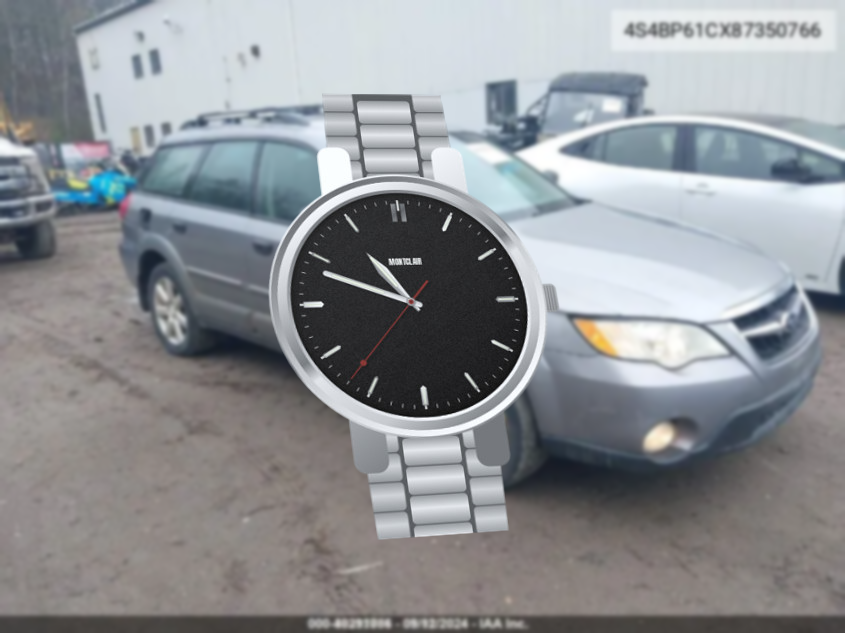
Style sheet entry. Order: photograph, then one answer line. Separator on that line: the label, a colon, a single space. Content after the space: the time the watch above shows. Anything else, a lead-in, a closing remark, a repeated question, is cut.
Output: 10:48:37
